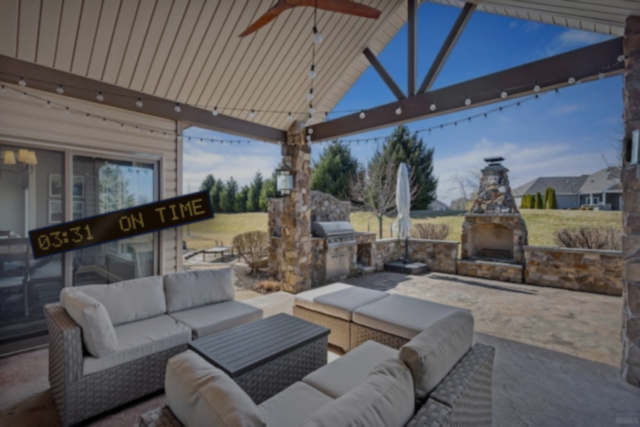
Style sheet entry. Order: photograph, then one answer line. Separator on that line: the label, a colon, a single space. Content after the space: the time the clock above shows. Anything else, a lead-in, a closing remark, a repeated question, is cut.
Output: 3:31
